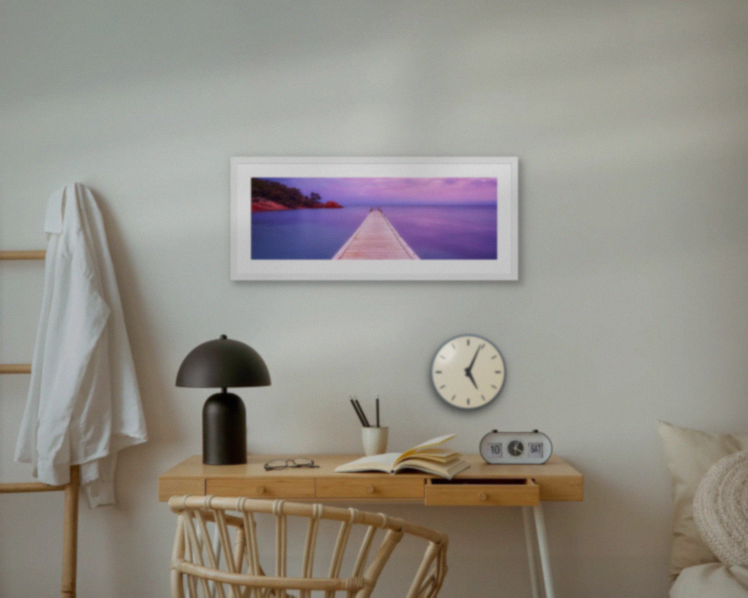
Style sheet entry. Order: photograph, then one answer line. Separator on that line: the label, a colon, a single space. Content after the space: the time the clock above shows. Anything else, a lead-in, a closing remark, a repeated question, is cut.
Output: 5:04
